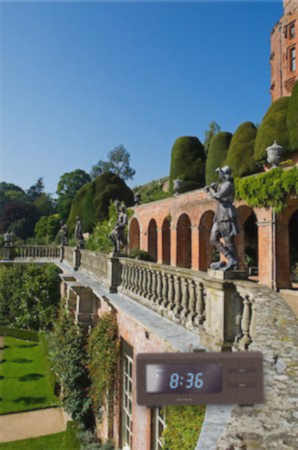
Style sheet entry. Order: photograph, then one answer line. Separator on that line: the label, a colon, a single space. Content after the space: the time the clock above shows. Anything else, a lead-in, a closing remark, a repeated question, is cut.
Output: 8:36
